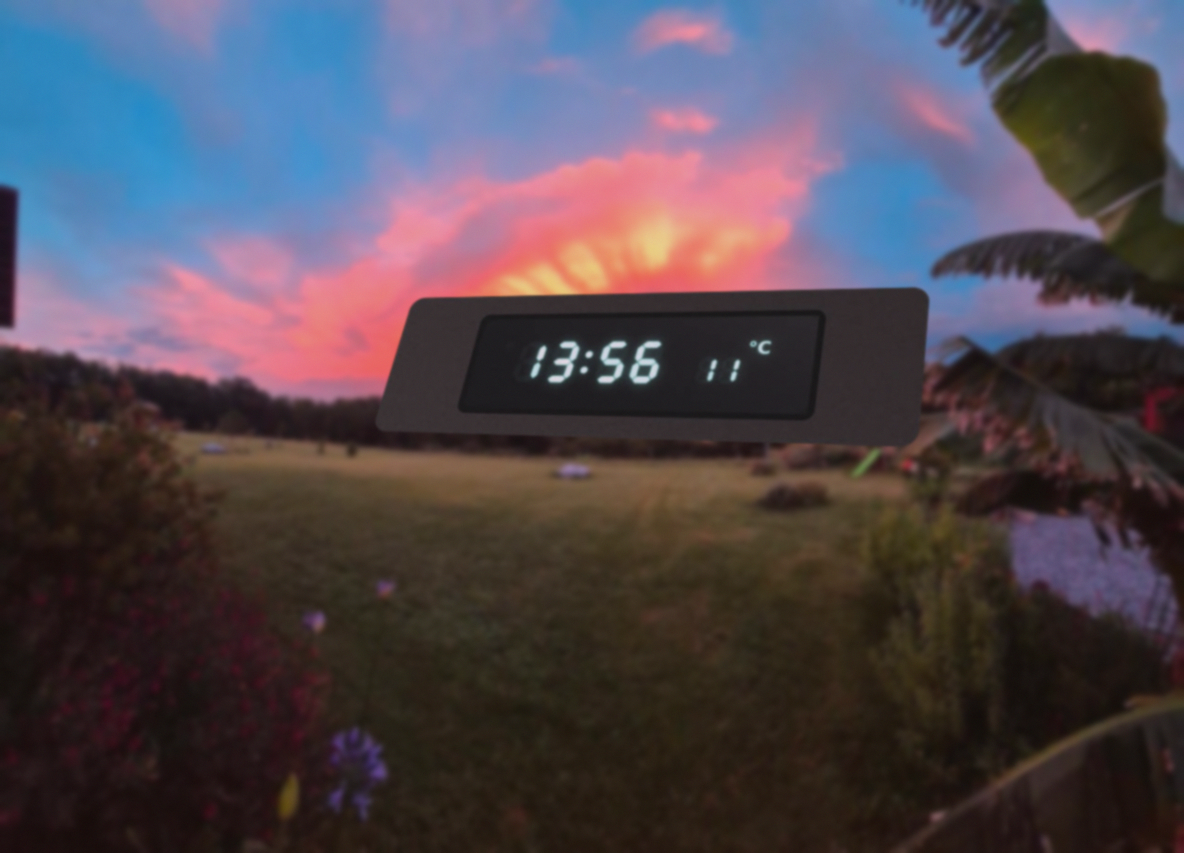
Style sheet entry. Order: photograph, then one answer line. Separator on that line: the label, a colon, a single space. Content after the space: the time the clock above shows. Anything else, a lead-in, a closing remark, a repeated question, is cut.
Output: 13:56
